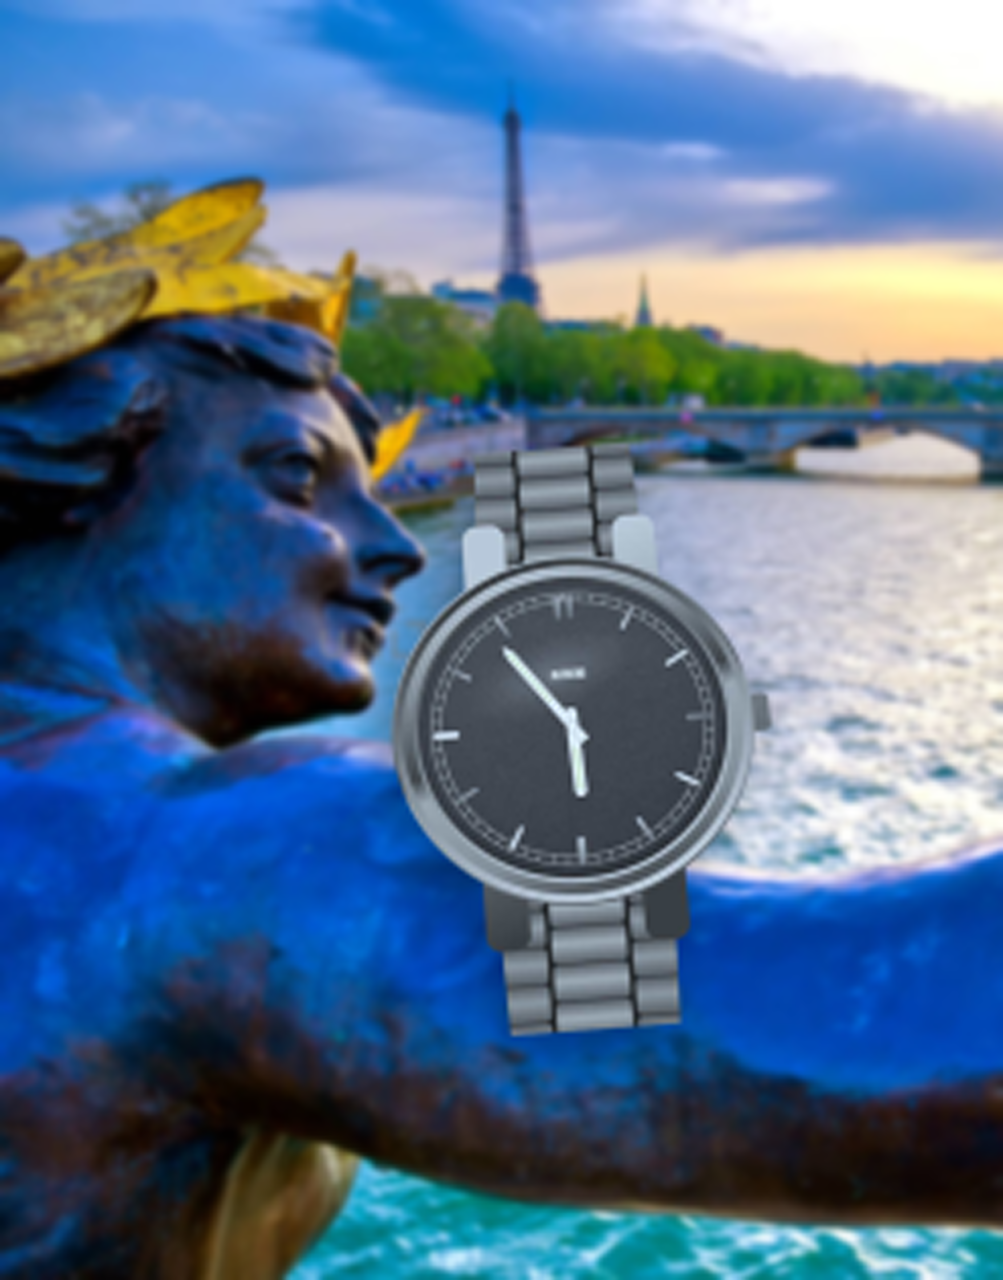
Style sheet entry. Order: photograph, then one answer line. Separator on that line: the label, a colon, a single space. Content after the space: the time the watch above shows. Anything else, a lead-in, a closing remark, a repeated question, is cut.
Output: 5:54
